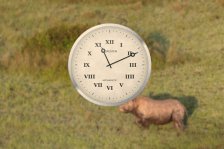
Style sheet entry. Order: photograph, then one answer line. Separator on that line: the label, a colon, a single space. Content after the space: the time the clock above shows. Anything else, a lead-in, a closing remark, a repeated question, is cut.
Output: 11:11
